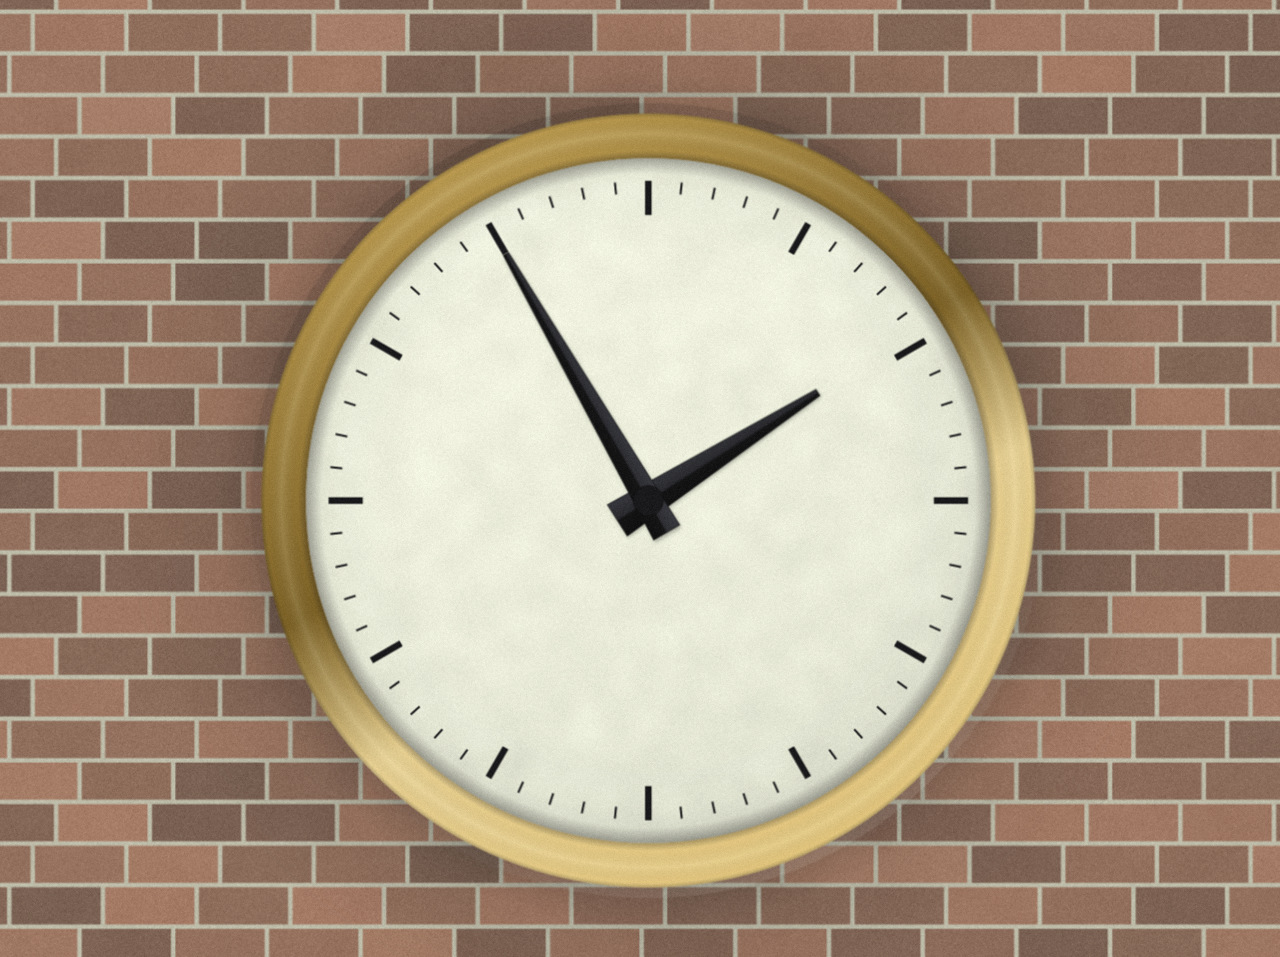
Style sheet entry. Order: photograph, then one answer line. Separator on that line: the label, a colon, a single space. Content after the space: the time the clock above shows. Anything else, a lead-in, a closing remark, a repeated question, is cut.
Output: 1:55
